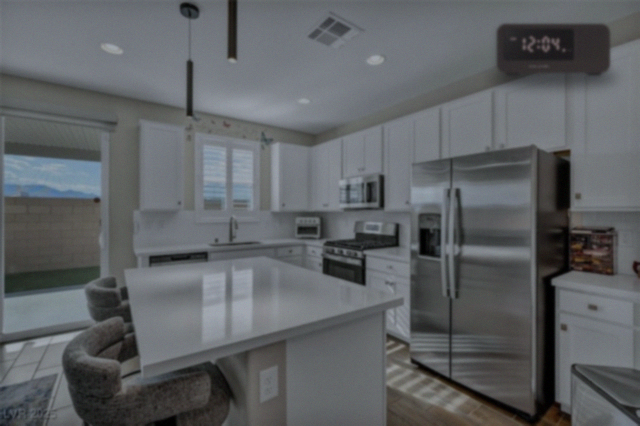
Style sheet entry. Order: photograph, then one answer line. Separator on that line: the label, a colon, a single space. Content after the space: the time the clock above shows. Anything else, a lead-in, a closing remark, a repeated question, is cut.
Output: 12:04
